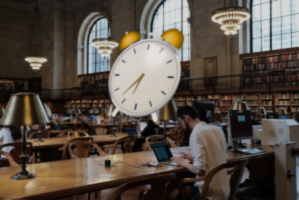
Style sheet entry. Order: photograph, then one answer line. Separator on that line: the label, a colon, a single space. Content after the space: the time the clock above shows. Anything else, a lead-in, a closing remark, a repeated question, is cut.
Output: 6:37
